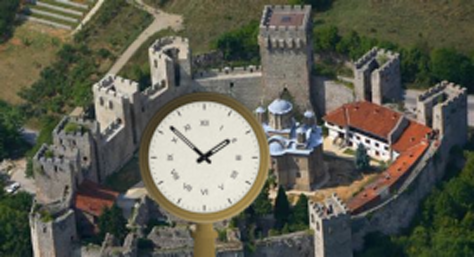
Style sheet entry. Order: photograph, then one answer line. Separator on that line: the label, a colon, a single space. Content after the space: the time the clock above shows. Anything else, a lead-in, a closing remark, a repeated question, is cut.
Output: 1:52
